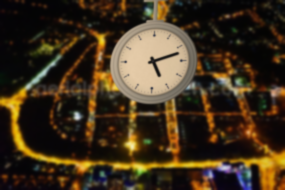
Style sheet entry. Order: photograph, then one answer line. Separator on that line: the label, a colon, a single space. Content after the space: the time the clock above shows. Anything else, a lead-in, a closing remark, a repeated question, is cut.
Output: 5:12
